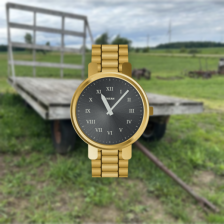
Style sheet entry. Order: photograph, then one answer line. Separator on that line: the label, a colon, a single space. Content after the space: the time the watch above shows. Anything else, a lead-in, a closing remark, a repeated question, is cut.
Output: 11:07
